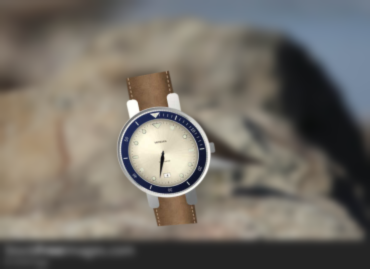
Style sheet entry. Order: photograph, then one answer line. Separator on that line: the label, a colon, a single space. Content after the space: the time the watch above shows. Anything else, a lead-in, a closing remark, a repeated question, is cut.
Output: 6:33
